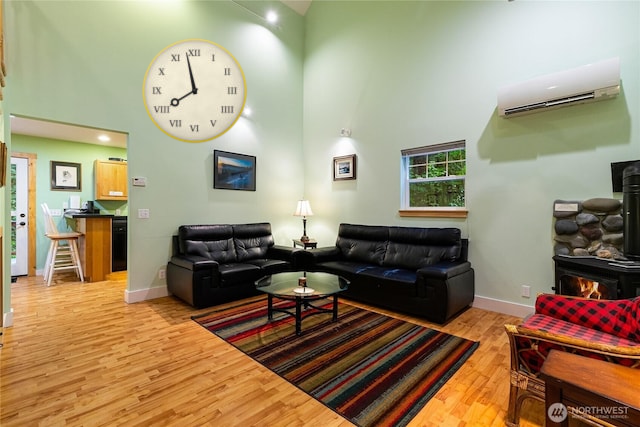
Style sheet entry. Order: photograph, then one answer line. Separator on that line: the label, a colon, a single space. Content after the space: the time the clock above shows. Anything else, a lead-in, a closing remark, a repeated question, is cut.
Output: 7:58
